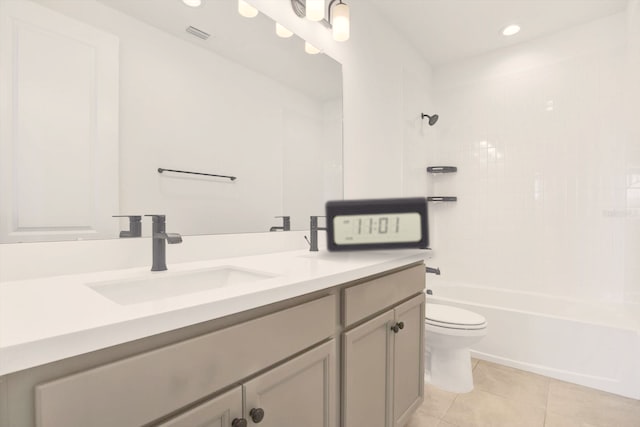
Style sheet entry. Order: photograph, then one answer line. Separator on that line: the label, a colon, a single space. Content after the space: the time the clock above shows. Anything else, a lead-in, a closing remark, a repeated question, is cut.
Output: 11:01
